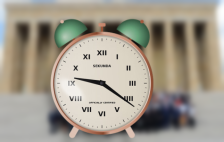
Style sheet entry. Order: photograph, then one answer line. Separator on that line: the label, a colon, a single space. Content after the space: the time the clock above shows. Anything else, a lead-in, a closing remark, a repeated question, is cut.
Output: 9:21
